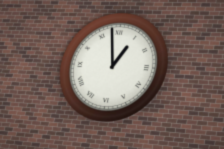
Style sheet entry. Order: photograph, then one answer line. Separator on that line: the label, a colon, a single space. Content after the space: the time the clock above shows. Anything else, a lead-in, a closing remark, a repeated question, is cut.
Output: 12:58
